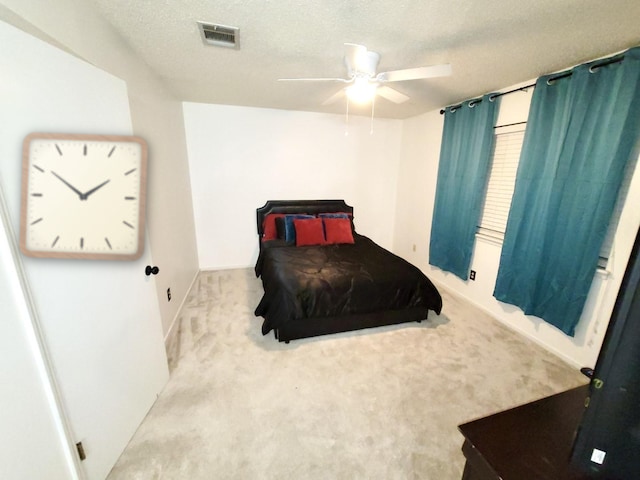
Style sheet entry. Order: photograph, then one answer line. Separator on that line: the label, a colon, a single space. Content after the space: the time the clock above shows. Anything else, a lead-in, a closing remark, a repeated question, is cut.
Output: 1:51
